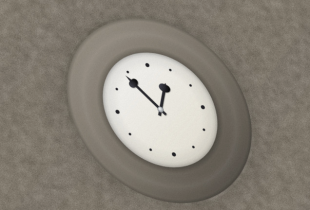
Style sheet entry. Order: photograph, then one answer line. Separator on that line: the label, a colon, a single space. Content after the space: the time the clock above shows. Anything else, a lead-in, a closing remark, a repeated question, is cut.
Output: 12:54
